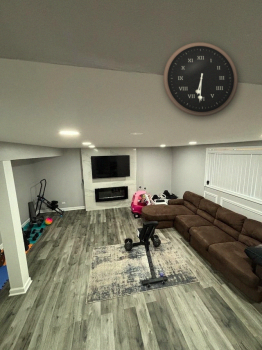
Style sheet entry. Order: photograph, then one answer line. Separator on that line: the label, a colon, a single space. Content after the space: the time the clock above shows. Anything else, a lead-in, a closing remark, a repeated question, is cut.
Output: 6:31
